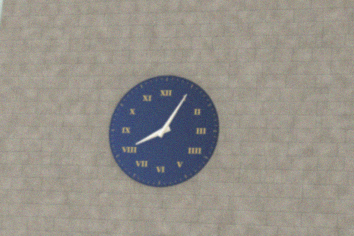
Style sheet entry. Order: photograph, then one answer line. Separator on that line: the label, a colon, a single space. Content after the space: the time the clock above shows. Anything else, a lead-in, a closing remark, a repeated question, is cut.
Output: 8:05
